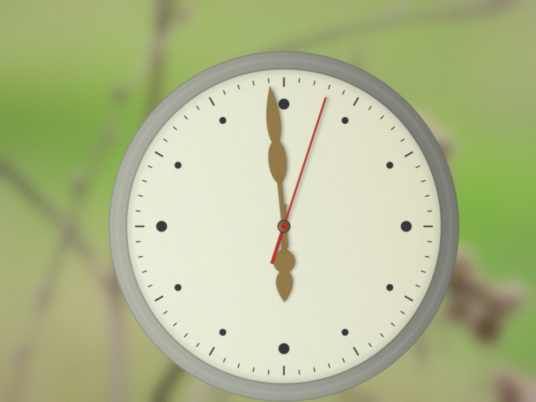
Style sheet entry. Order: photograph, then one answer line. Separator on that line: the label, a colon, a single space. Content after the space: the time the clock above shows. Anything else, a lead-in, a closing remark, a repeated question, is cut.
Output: 5:59:03
